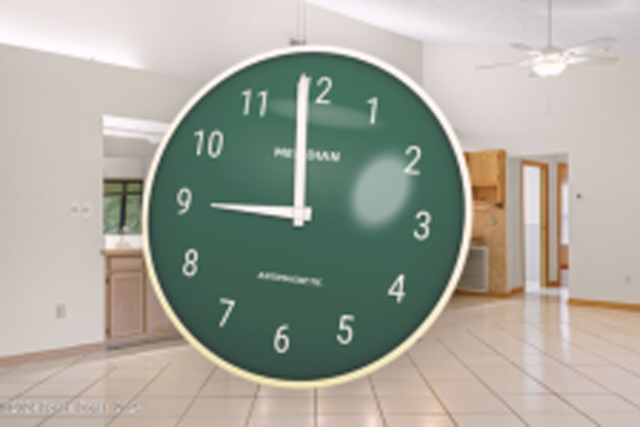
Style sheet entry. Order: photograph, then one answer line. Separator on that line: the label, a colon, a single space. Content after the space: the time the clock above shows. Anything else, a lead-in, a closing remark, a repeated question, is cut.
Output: 8:59
